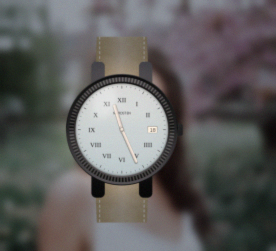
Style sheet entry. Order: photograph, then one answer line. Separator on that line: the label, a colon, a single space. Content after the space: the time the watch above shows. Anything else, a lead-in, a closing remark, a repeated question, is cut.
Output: 11:26
